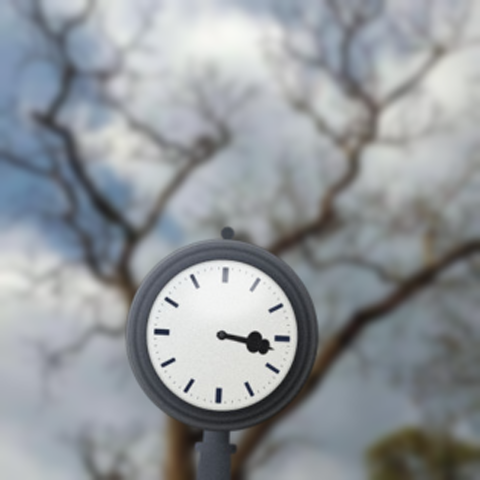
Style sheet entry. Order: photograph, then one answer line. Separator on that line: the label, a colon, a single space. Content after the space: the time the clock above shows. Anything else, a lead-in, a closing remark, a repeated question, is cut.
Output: 3:17
